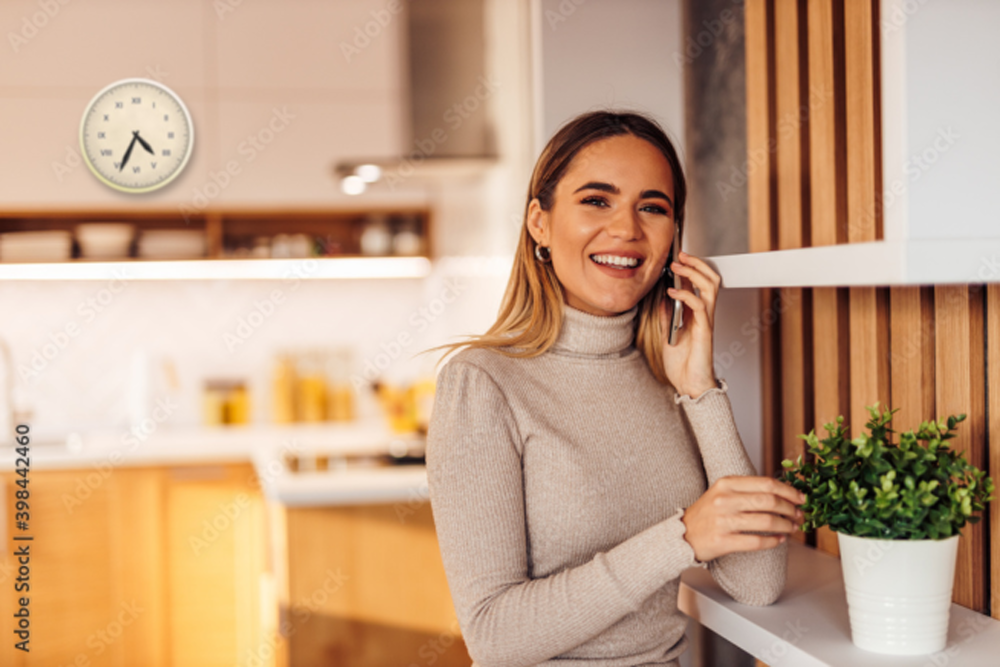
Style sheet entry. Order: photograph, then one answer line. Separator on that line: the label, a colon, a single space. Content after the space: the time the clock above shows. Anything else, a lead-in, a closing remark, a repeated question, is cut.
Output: 4:34
